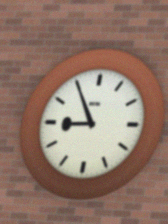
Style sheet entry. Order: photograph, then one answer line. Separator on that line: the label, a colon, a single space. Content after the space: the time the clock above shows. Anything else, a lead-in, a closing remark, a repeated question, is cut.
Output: 8:55
